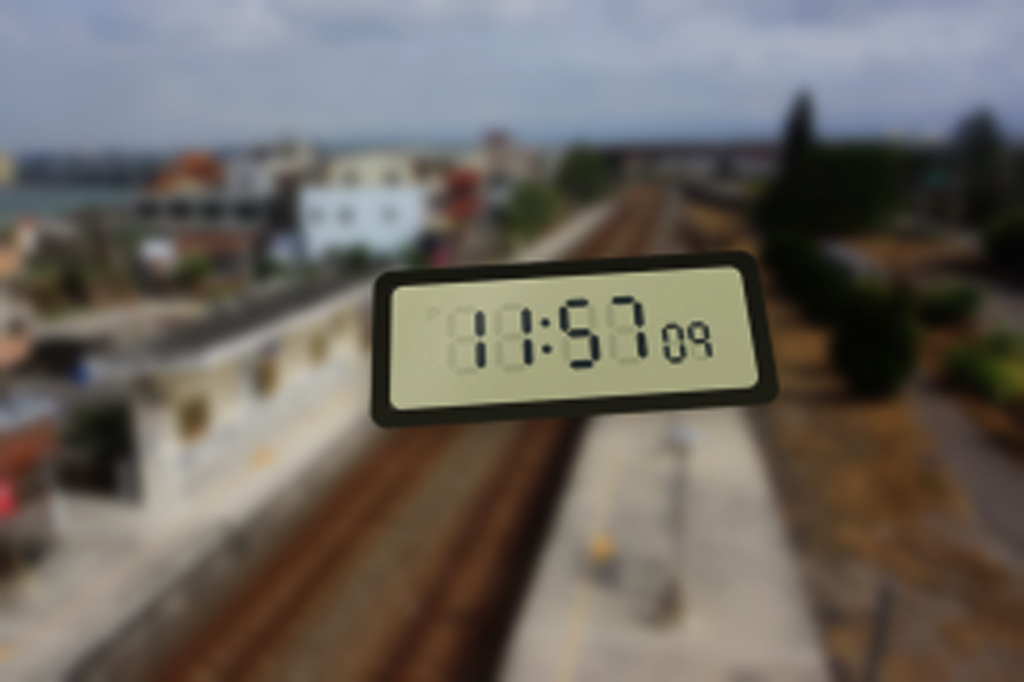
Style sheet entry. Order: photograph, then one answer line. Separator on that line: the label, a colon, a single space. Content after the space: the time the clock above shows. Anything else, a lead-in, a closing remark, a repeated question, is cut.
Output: 11:57:09
